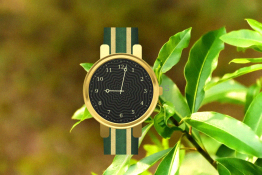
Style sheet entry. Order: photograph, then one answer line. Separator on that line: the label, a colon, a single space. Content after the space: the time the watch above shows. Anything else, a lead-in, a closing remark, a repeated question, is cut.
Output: 9:02
